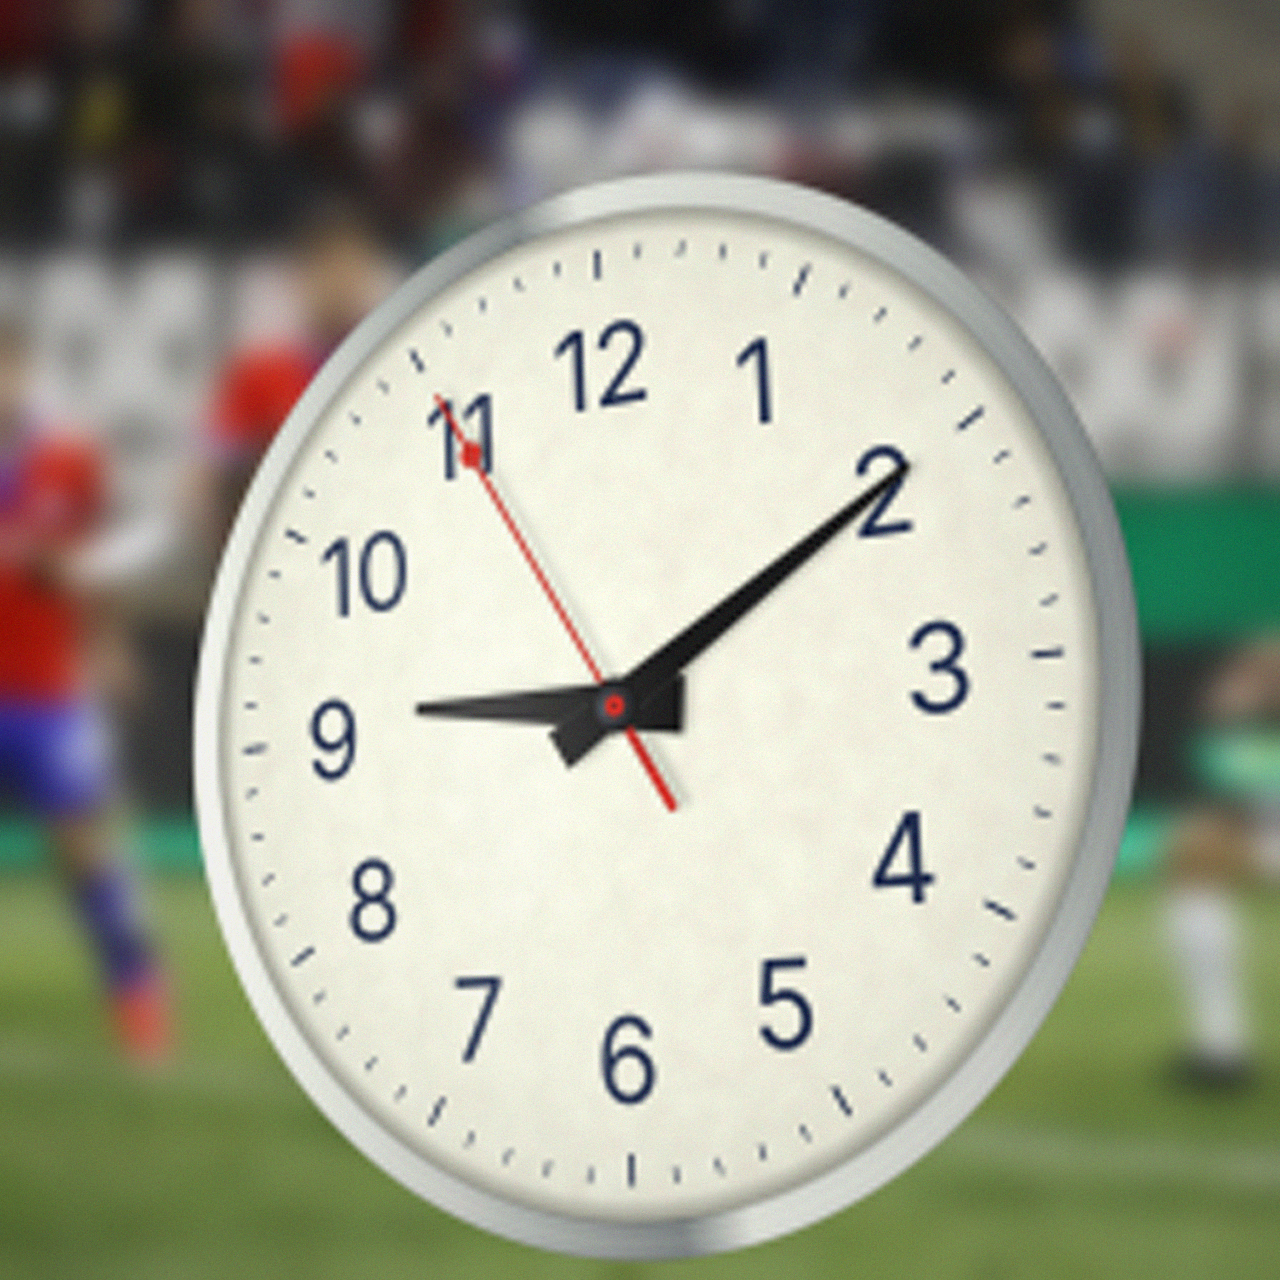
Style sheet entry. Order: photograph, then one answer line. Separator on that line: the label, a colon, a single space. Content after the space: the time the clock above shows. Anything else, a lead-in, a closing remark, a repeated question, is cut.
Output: 9:09:55
